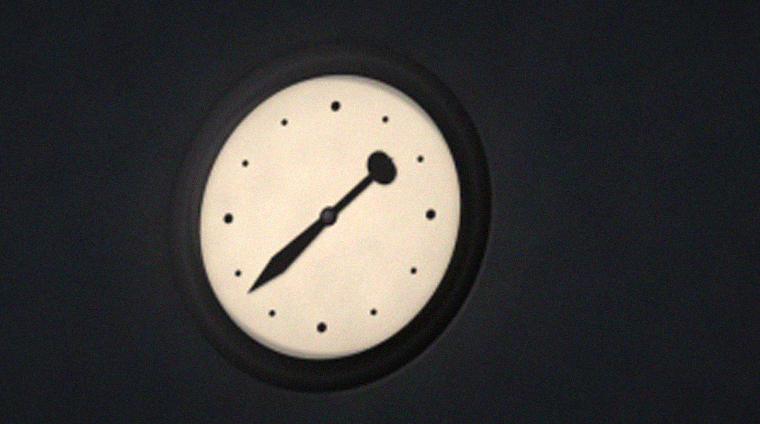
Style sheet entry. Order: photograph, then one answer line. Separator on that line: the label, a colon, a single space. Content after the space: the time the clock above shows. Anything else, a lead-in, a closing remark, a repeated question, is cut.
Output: 1:38
